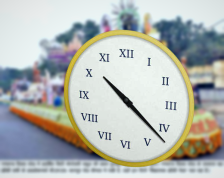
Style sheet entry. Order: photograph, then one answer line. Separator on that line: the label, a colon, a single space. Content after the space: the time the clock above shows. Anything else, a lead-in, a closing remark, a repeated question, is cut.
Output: 10:22
